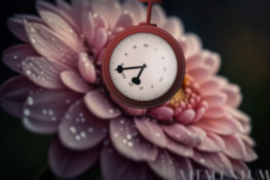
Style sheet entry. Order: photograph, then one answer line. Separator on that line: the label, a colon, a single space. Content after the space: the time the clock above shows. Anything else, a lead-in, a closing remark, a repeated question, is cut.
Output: 6:43
